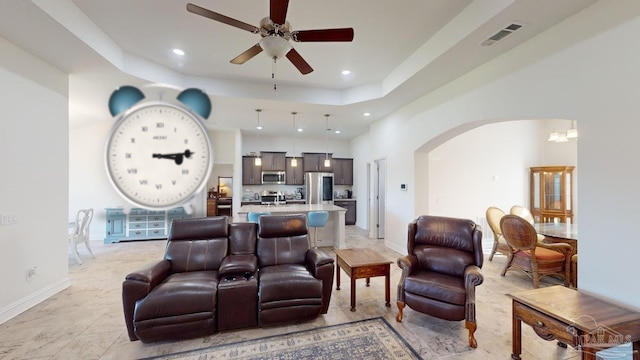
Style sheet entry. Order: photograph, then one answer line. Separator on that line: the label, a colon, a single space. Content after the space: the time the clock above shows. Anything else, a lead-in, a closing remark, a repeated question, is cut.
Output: 3:14
